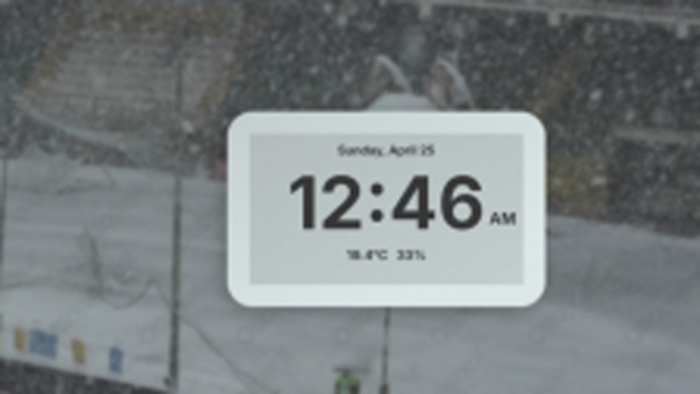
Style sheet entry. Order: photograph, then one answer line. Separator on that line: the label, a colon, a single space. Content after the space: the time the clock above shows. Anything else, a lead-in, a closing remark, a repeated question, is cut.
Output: 12:46
